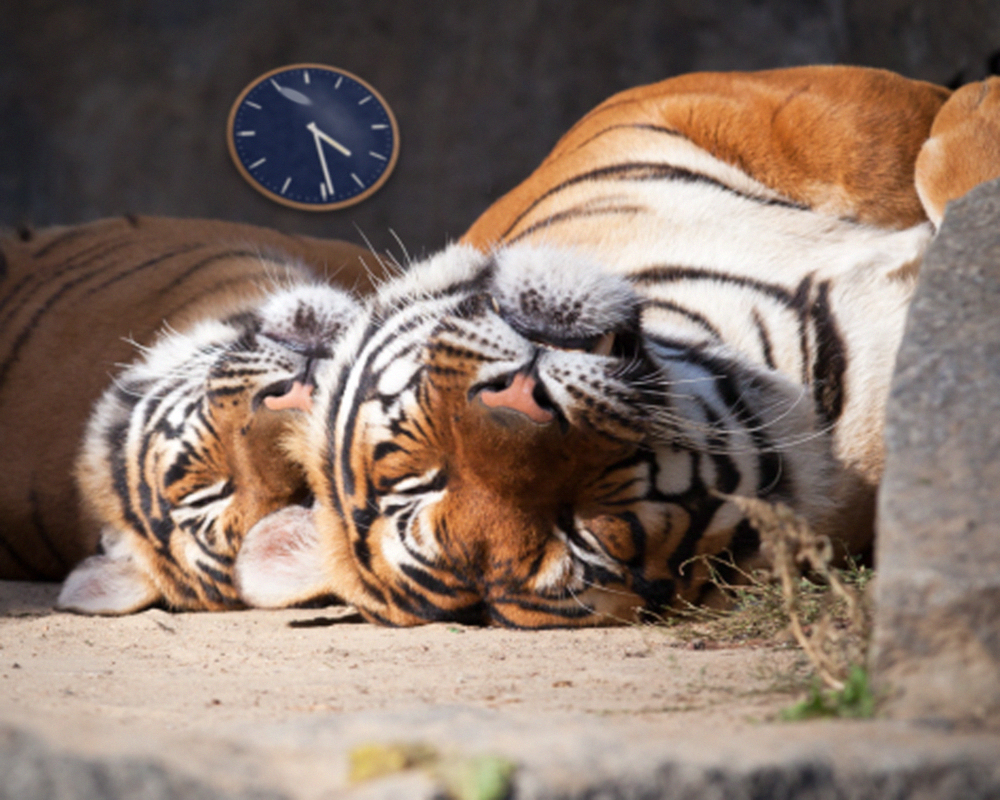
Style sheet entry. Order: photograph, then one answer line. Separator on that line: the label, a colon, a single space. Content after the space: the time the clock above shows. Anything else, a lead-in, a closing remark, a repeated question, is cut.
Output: 4:29
